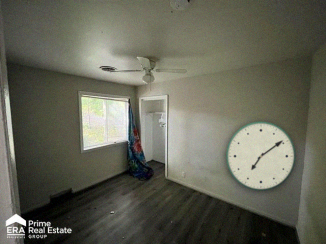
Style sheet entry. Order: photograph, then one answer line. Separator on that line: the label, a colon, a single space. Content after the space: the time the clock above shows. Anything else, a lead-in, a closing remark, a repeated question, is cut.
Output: 7:09
